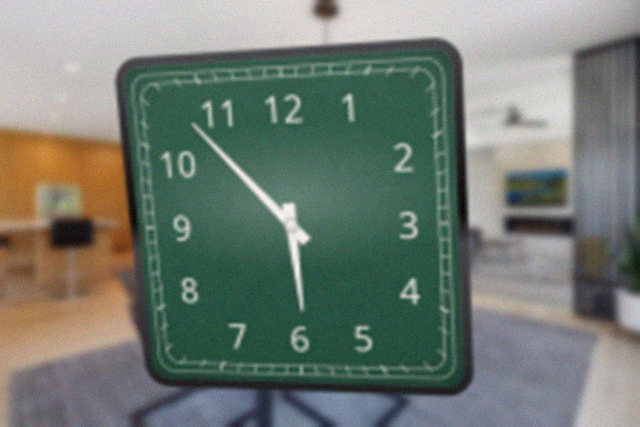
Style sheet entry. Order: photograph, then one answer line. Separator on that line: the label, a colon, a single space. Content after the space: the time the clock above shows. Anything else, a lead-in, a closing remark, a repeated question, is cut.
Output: 5:53
